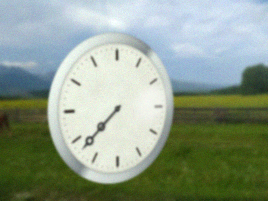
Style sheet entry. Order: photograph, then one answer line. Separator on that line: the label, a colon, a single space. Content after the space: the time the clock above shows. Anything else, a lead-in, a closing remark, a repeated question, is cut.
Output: 7:38
